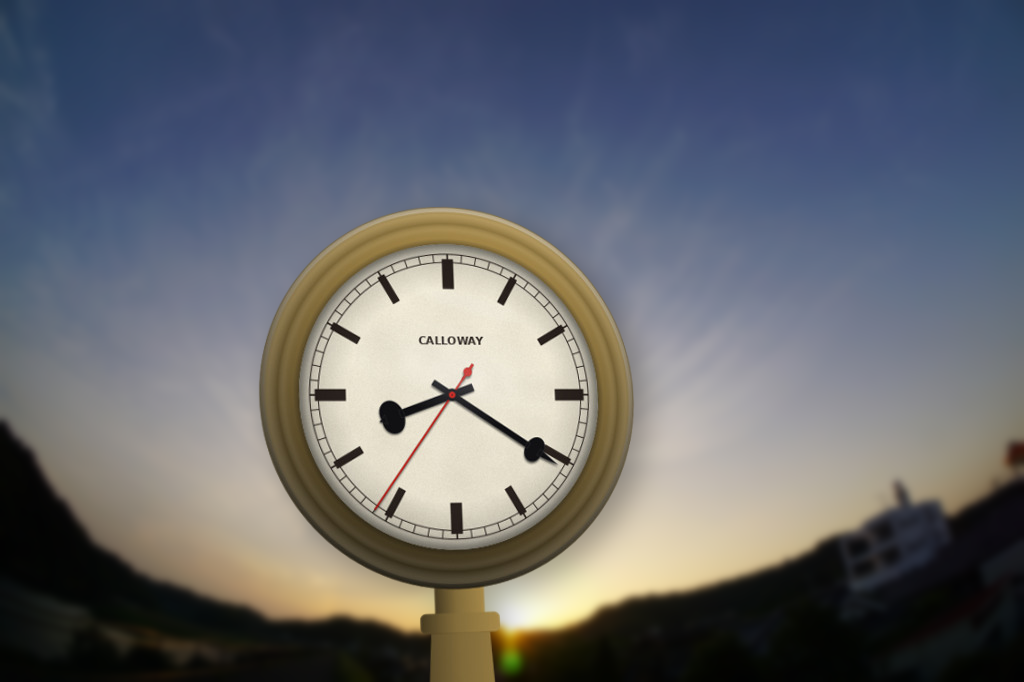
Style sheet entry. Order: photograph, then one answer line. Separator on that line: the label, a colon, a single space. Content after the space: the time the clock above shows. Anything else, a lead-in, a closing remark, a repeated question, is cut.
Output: 8:20:36
